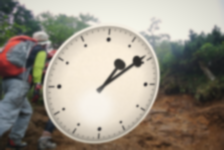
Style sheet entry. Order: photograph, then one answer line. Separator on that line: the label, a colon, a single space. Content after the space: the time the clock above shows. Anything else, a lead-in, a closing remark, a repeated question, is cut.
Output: 1:09
